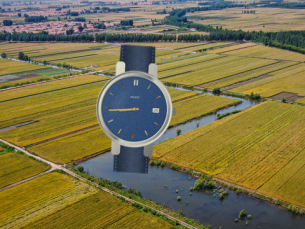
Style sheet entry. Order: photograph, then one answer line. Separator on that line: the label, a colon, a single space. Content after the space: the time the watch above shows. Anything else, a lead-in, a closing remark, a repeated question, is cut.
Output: 8:44
